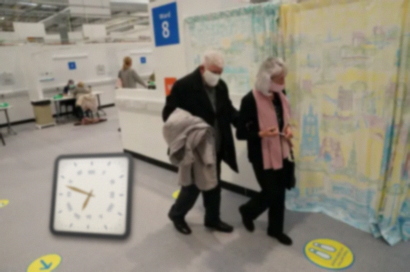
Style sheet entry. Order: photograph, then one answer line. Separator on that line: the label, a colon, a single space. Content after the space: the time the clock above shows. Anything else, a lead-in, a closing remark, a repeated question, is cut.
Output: 6:48
